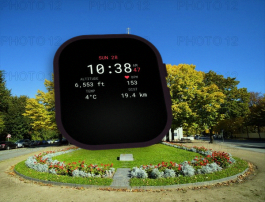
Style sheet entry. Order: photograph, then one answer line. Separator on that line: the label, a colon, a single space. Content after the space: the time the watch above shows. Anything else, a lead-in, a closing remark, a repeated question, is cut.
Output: 10:38
